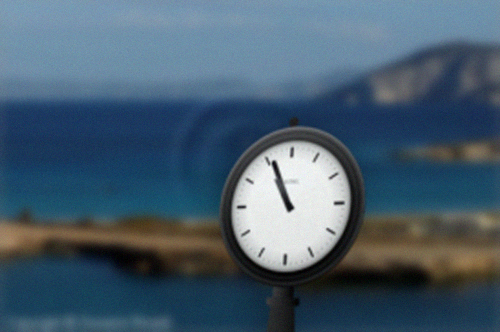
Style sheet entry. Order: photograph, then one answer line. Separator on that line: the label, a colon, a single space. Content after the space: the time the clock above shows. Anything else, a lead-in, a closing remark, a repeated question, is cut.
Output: 10:56
